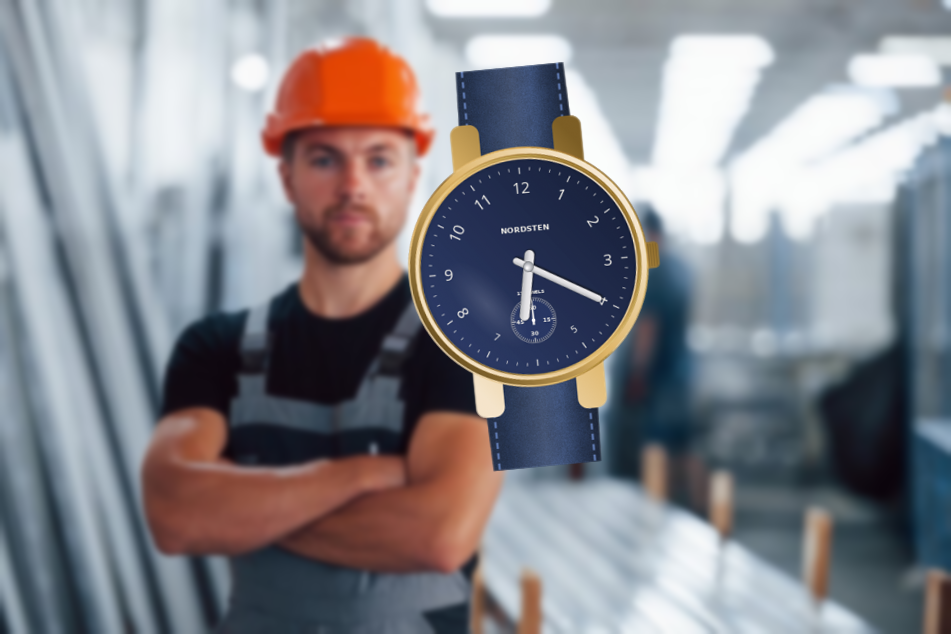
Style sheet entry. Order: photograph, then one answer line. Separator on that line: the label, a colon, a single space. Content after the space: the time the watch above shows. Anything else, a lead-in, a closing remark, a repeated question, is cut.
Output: 6:20
